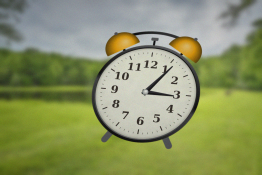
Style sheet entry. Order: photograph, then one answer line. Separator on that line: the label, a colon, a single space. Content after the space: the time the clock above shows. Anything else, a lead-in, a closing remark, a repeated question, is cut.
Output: 3:06
